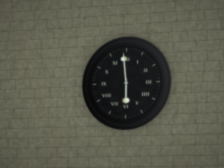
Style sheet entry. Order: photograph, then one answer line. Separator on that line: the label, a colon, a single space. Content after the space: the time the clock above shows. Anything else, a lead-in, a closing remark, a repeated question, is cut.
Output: 5:59
